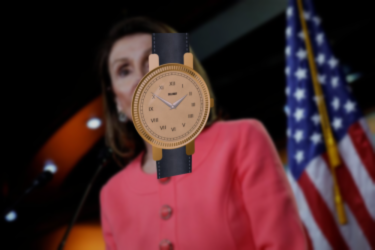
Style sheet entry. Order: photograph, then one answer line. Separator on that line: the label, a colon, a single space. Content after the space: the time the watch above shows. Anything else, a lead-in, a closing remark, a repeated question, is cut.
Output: 1:51
